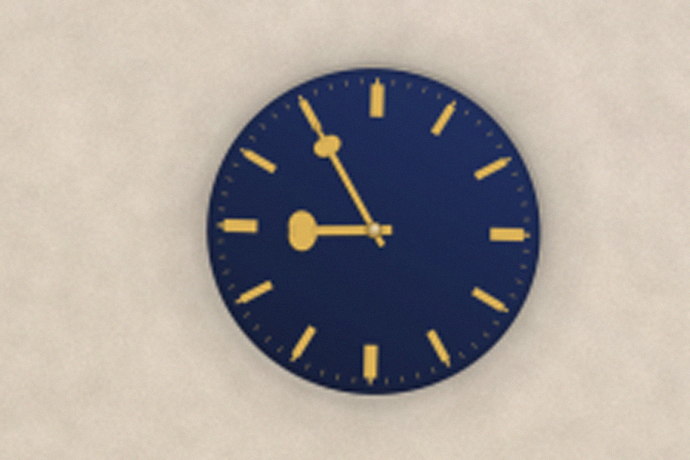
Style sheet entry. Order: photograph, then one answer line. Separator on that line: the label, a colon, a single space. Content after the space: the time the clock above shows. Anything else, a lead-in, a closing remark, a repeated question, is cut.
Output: 8:55
